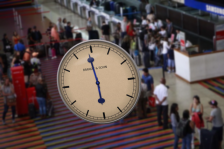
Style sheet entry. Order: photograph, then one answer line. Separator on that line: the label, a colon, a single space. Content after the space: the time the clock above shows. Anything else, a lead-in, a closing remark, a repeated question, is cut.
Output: 5:59
